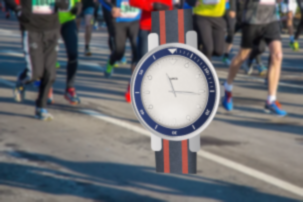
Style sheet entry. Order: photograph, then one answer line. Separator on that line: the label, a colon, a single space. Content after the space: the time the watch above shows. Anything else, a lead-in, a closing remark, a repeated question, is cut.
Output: 11:16
